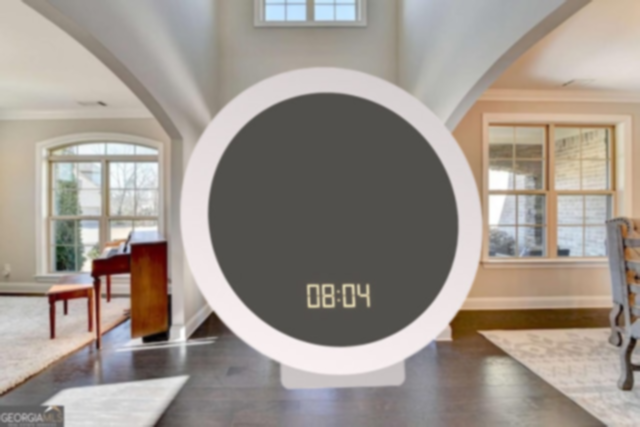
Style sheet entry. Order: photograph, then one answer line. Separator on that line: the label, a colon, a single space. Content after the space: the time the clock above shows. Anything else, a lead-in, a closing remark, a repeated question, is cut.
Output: 8:04
